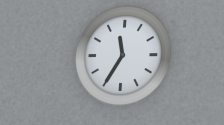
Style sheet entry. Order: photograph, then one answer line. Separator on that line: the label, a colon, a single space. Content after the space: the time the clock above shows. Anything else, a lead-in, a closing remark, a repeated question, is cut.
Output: 11:35
